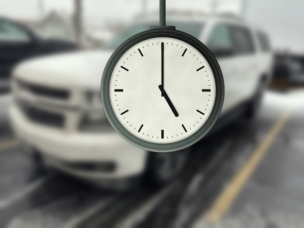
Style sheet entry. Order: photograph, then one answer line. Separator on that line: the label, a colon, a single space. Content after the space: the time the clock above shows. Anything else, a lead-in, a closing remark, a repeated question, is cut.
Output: 5:00
